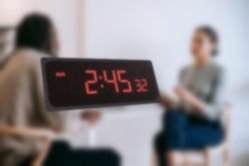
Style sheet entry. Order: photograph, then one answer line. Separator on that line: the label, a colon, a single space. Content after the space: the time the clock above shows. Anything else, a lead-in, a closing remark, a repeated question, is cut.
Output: 2:45:32
